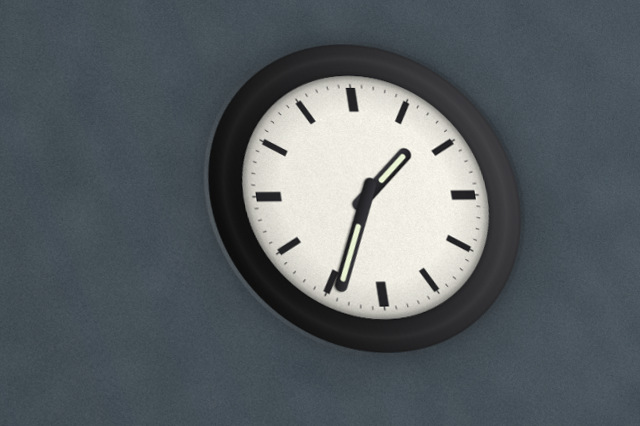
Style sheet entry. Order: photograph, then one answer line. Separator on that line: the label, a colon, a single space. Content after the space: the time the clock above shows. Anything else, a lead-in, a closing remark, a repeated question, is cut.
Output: 1:34
